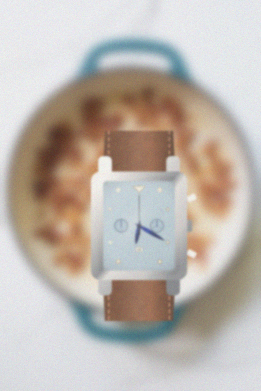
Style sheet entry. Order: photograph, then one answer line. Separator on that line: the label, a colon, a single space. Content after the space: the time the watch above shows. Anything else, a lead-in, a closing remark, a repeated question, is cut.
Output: 6:20
